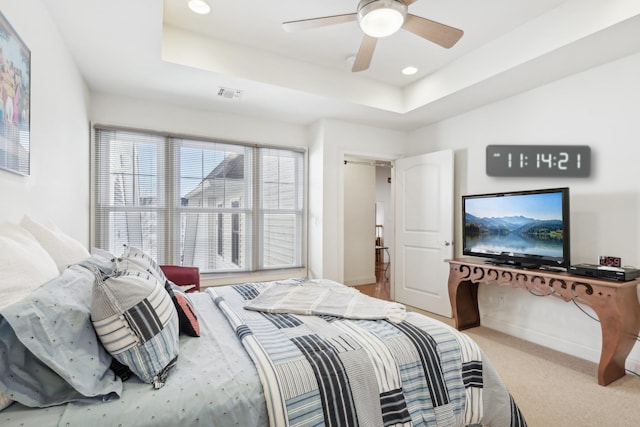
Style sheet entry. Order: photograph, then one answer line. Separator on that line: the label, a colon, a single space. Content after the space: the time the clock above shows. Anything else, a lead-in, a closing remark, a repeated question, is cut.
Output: 11:14:21
